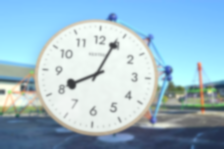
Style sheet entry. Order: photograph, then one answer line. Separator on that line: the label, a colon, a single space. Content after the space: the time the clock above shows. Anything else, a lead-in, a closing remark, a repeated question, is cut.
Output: 8:04
